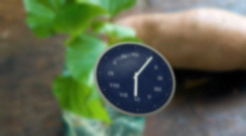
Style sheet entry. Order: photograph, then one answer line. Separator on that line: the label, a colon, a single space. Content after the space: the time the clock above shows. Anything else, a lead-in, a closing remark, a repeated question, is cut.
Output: 6:06
